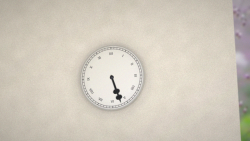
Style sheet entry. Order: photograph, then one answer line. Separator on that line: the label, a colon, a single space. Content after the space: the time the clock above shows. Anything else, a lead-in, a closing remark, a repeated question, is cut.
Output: 5:27
